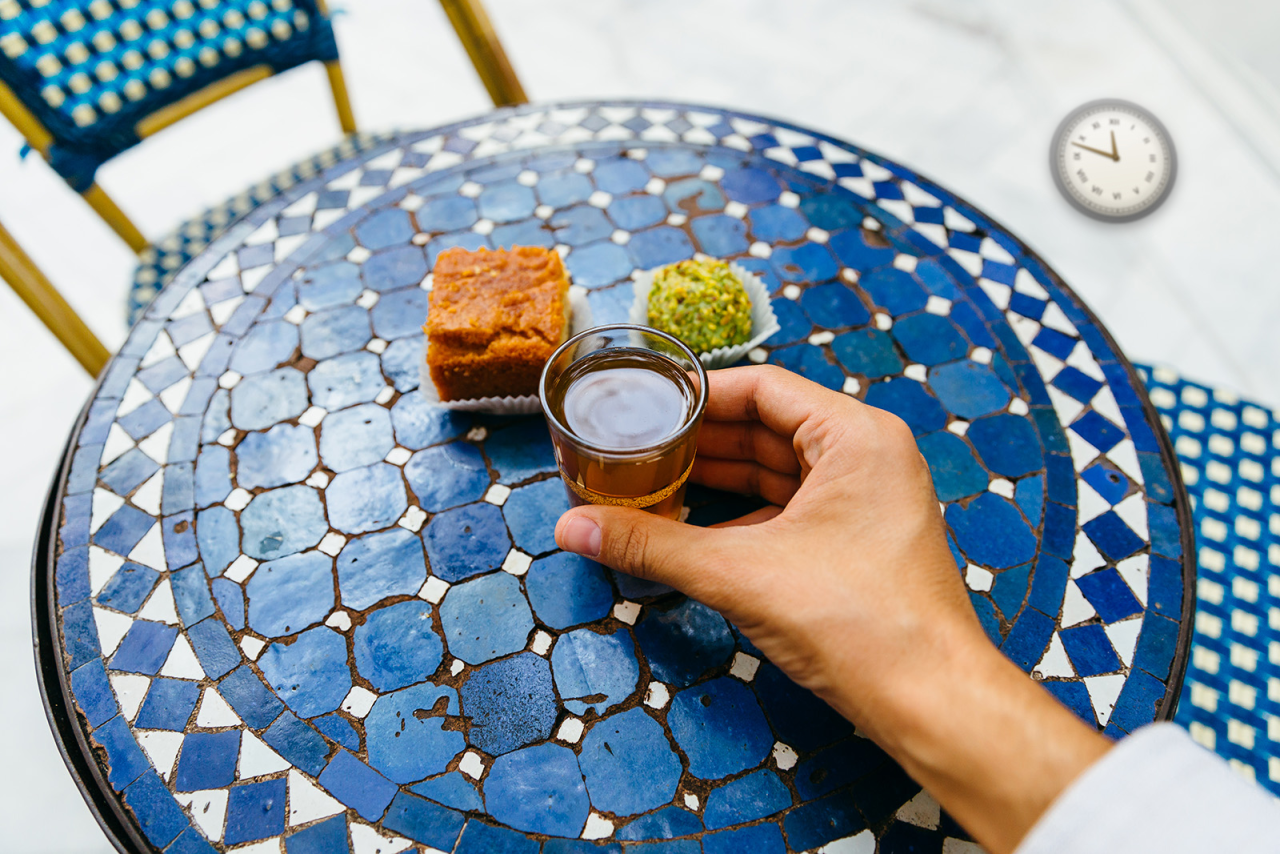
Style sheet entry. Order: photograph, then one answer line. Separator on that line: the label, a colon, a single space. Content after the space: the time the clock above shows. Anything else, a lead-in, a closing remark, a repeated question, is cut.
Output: 11:48
